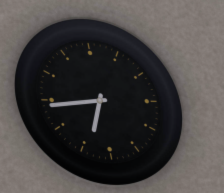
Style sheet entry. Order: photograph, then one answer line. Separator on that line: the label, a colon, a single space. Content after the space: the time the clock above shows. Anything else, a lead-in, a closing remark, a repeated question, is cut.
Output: 6:44
